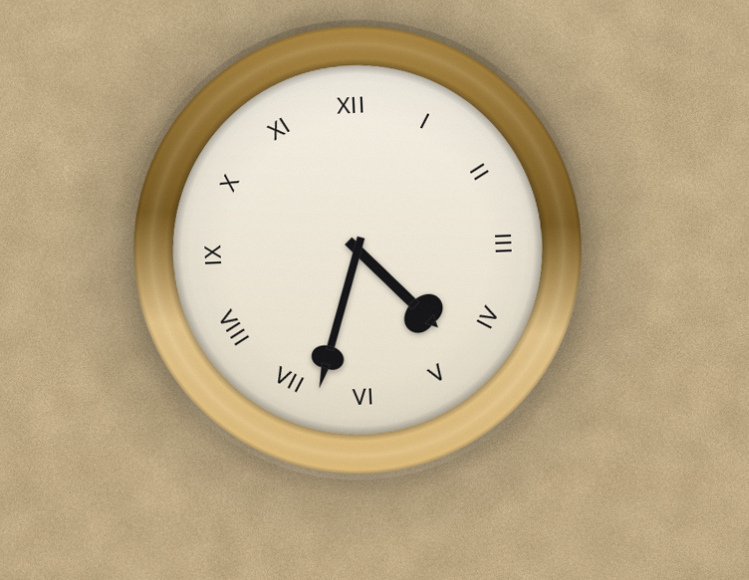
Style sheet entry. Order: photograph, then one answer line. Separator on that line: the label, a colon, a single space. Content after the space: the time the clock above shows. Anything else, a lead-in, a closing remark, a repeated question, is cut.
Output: 4:33
